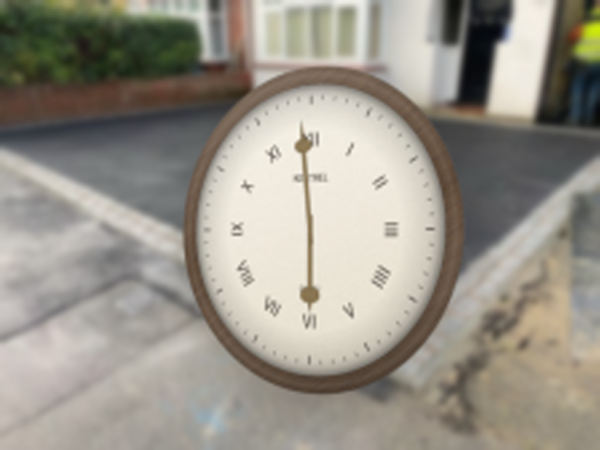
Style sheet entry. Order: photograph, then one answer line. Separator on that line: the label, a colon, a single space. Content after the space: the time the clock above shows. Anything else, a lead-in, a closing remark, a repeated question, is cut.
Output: 5:59
